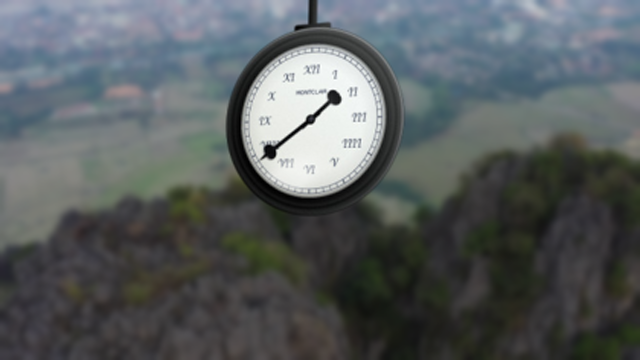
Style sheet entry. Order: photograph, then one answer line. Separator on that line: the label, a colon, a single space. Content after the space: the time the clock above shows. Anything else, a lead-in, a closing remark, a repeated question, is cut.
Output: 1:39
